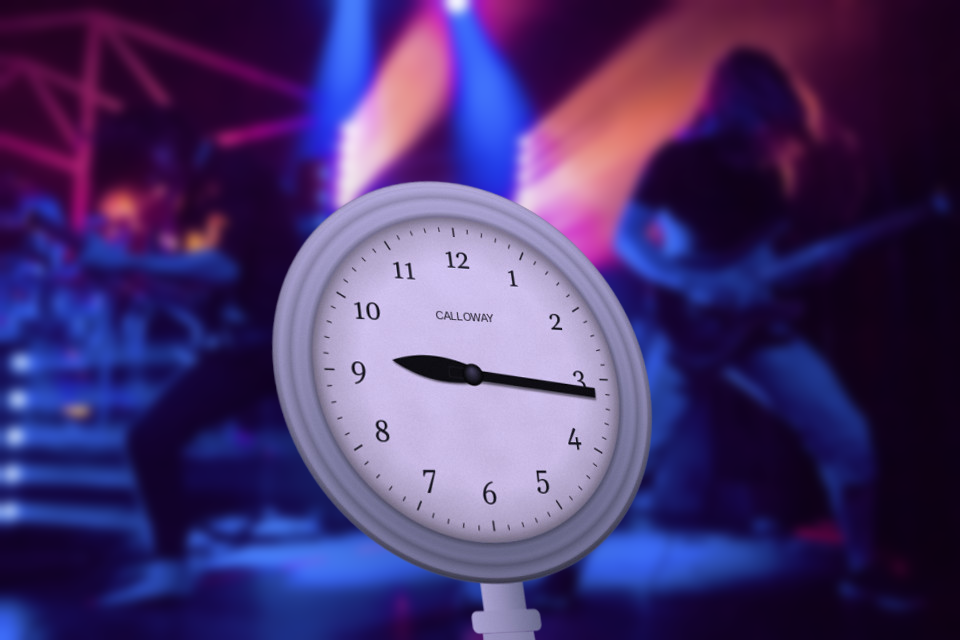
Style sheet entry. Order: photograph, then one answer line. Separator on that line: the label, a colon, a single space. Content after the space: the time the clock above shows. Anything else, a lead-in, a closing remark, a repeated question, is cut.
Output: 9:16
